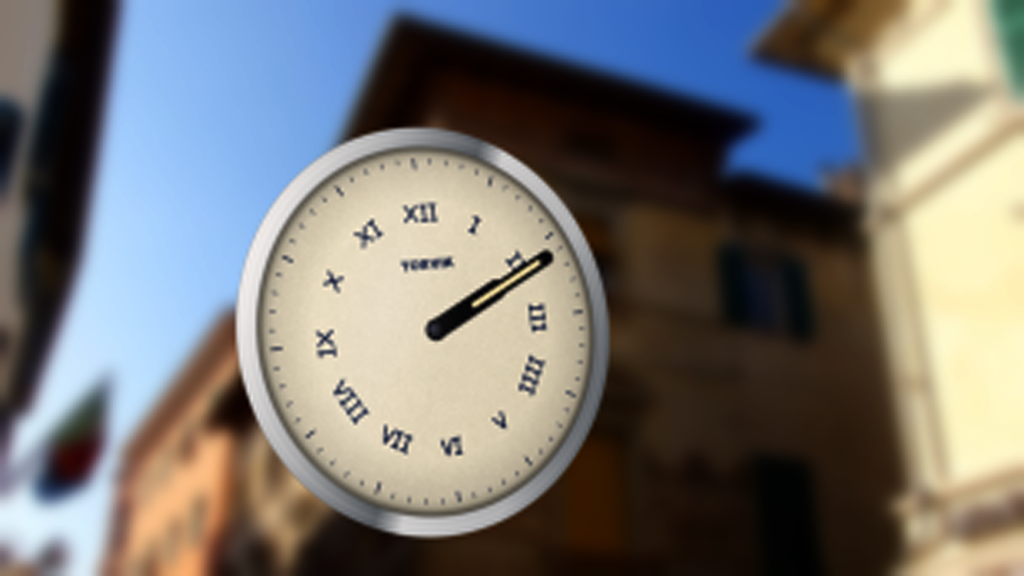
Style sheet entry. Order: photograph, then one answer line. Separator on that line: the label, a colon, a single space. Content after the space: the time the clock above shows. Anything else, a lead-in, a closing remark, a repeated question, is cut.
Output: 2:11
